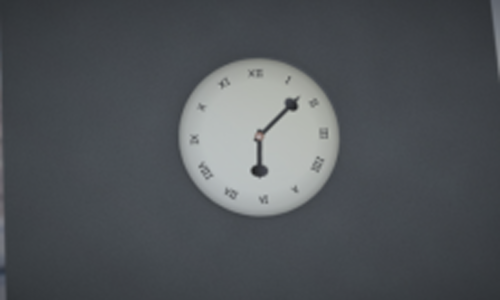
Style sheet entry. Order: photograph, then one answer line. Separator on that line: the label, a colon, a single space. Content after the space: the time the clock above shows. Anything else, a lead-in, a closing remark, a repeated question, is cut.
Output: 6:08
